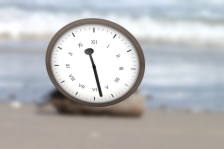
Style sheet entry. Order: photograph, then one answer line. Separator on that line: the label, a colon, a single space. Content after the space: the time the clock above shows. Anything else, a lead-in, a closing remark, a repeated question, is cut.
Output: 11:28
